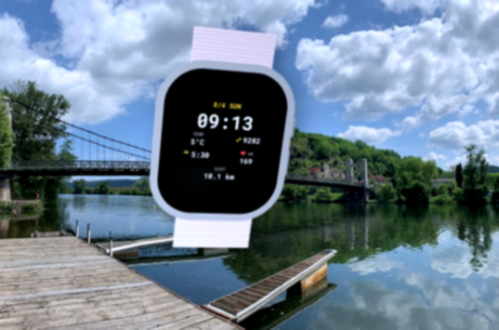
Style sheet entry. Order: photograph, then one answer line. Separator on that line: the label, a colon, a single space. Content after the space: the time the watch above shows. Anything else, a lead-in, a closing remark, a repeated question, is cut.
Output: 9:13
